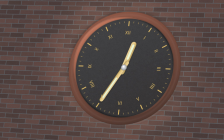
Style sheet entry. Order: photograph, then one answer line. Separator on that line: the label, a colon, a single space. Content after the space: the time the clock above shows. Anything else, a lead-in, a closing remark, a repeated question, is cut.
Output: 12:35
